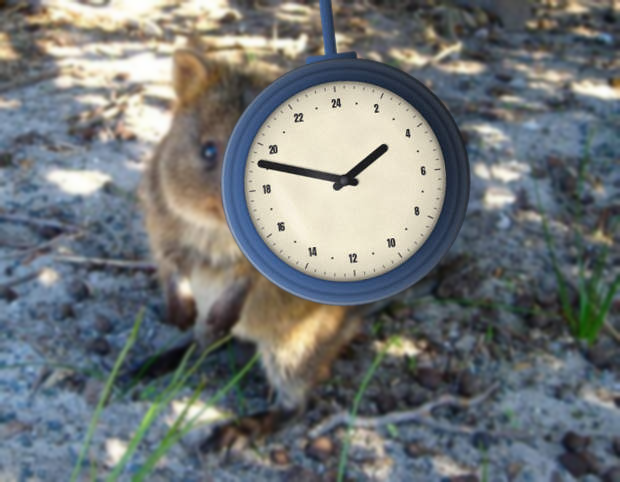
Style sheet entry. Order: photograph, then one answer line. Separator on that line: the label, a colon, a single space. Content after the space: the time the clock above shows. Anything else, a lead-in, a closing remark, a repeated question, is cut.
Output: 3:48
